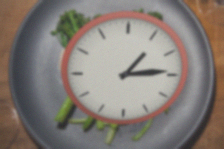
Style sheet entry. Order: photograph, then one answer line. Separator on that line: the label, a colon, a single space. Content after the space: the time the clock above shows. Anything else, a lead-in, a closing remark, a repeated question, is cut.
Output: 1:14
